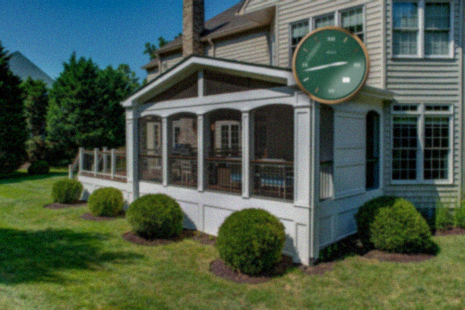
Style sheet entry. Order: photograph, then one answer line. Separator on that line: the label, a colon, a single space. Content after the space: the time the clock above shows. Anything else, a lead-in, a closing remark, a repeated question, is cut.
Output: 2:43
